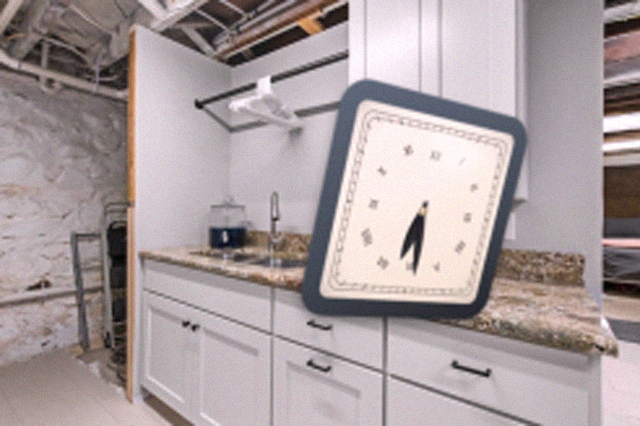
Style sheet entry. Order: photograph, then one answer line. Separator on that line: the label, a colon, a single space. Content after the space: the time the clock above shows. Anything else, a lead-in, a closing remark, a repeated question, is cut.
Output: 6:29
